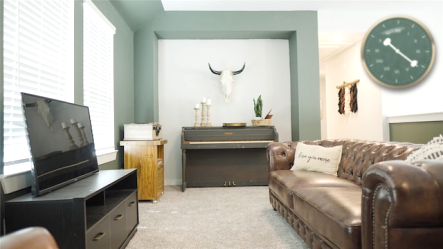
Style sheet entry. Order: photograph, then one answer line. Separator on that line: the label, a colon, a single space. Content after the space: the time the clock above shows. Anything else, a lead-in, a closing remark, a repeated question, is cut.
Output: 10:21
